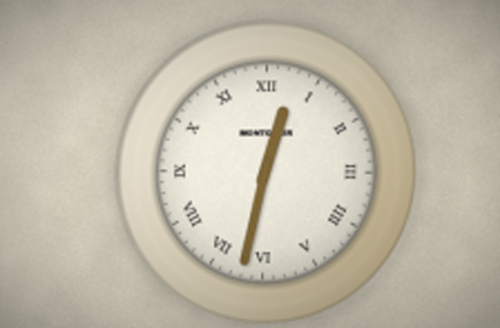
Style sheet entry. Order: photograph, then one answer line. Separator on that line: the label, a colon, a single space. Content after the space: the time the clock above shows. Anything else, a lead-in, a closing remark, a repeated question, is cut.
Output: 12:32
